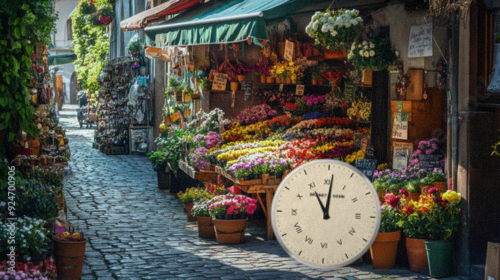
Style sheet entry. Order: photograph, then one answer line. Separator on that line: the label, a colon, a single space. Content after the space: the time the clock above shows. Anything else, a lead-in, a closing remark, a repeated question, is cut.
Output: 11:01
